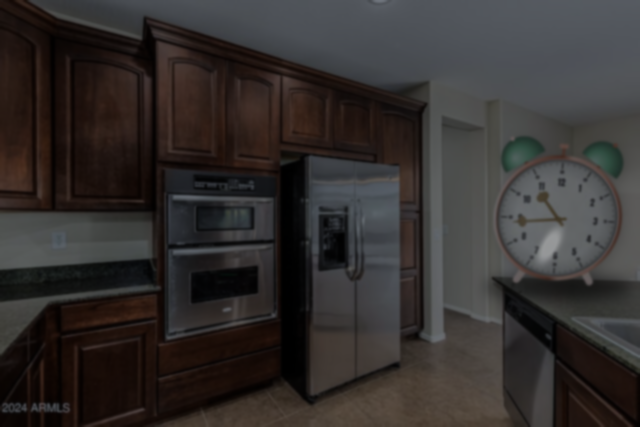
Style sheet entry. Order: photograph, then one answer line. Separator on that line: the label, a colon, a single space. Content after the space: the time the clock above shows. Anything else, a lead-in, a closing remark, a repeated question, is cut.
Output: 10:44
